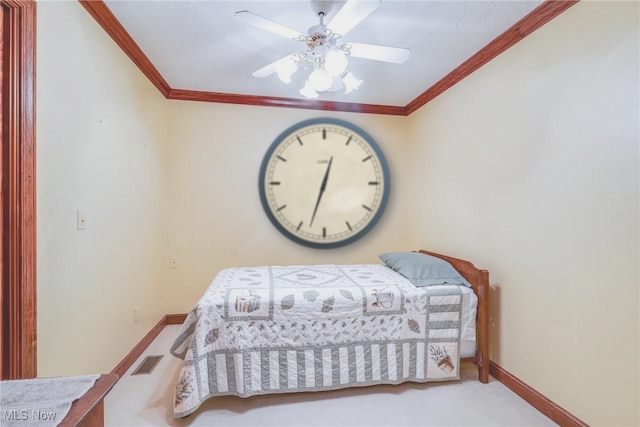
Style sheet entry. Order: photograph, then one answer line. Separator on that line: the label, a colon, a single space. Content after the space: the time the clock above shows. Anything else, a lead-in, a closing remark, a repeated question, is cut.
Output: 12:33
